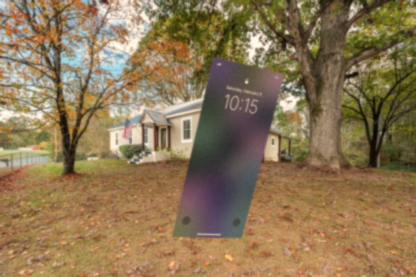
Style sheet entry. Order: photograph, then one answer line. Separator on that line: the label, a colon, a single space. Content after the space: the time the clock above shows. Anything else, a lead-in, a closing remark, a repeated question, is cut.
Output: 10:15
